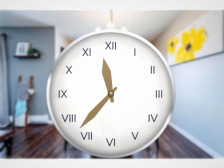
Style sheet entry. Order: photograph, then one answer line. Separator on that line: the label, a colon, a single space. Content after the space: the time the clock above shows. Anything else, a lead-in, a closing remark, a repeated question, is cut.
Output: 11:37
